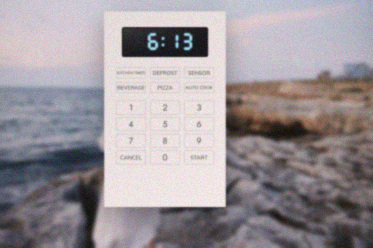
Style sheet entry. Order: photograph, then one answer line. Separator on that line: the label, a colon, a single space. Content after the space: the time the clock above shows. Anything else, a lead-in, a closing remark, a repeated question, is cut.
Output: 6:13
